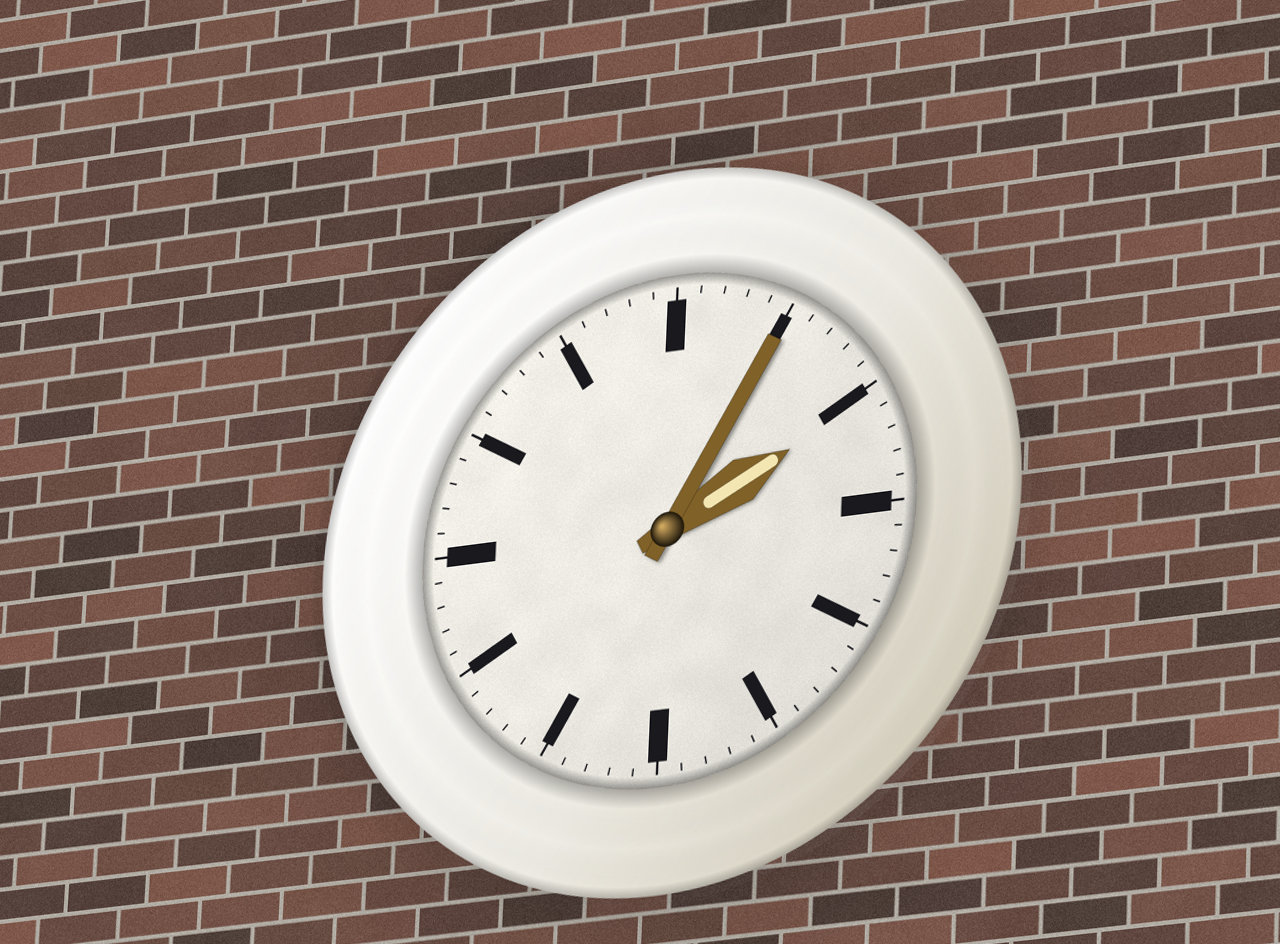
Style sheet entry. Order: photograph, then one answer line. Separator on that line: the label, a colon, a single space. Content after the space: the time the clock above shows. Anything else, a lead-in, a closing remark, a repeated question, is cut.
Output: 2:05
